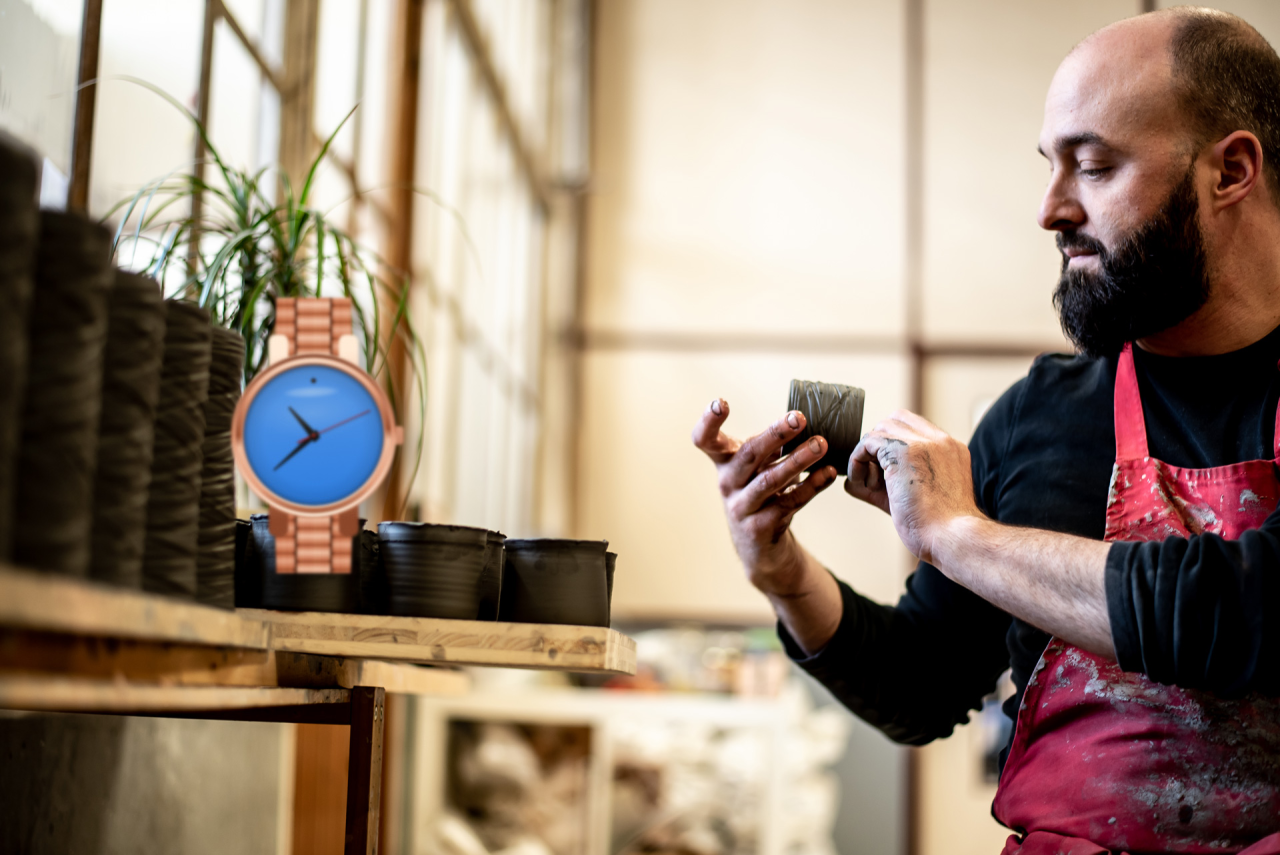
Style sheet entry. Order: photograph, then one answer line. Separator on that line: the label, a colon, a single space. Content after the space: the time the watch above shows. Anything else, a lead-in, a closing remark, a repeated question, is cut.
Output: 10:38:11
